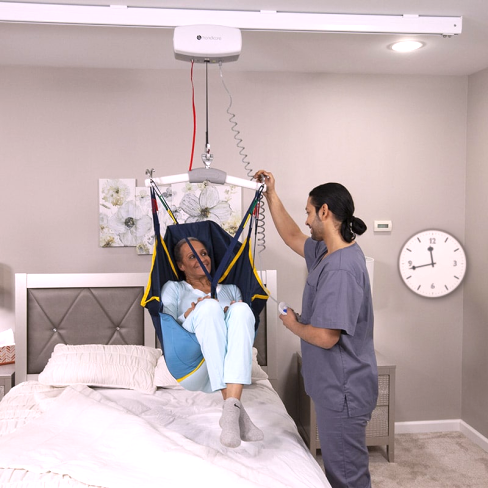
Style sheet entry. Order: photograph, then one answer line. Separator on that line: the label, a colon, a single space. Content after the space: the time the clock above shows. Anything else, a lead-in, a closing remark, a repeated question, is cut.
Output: 11:43
